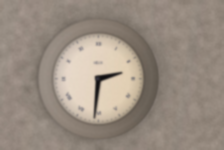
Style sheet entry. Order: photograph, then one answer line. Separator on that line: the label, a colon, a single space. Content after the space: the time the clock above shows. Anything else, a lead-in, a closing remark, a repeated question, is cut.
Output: 2:31
